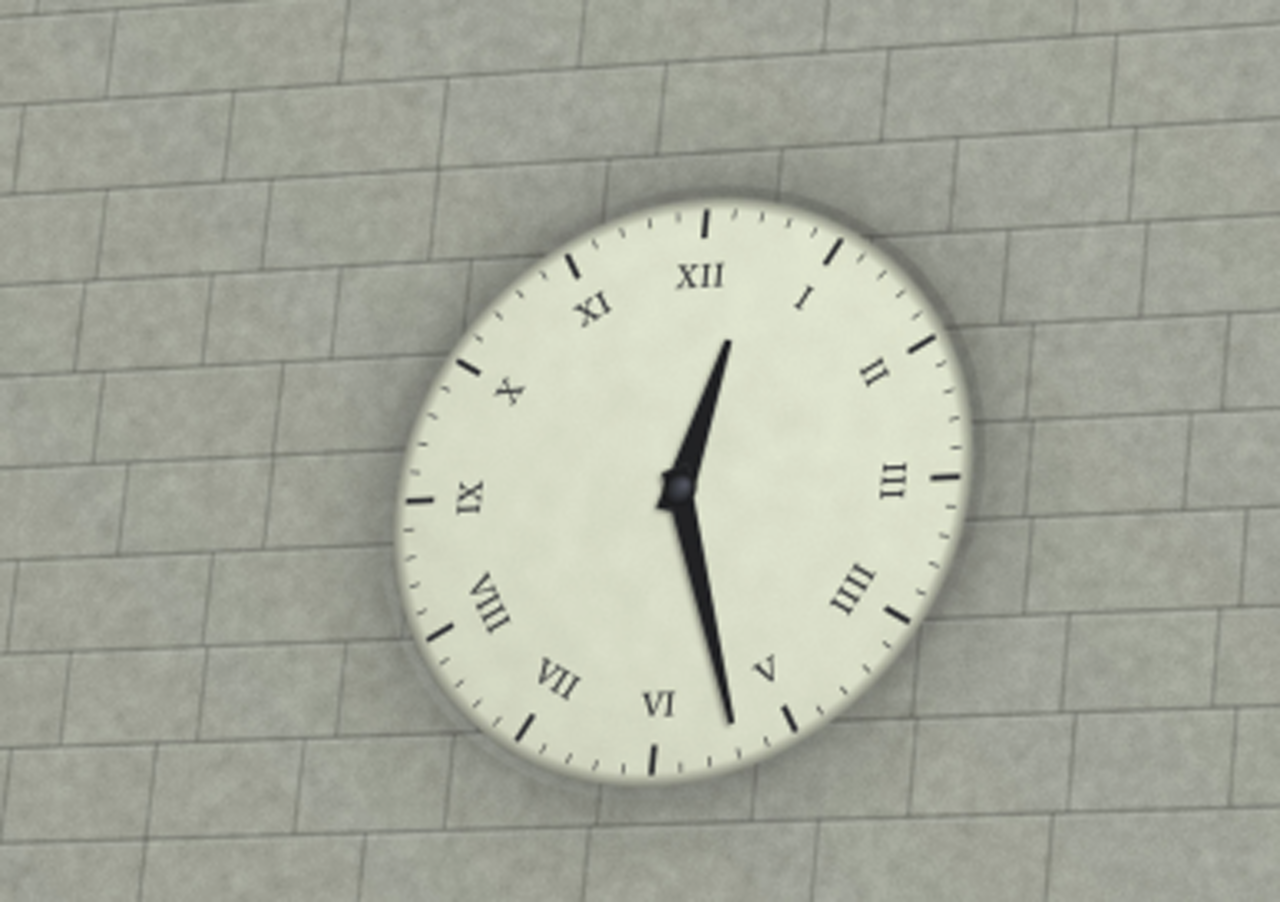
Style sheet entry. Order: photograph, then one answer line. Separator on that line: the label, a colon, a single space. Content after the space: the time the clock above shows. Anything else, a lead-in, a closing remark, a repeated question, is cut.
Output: 12:27
